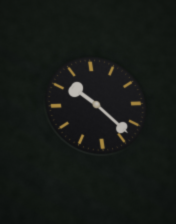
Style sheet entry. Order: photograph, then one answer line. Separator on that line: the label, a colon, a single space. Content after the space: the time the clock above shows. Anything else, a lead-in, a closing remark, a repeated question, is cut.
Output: 10:23
